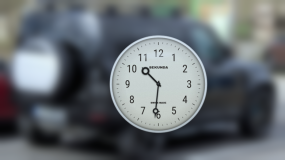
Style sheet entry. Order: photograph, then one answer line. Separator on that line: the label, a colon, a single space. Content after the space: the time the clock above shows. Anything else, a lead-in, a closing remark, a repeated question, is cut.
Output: 10:31
